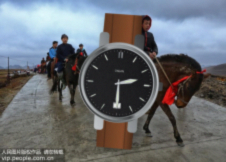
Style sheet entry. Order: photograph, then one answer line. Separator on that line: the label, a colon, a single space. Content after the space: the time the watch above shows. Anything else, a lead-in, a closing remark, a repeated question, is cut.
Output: 2:30
